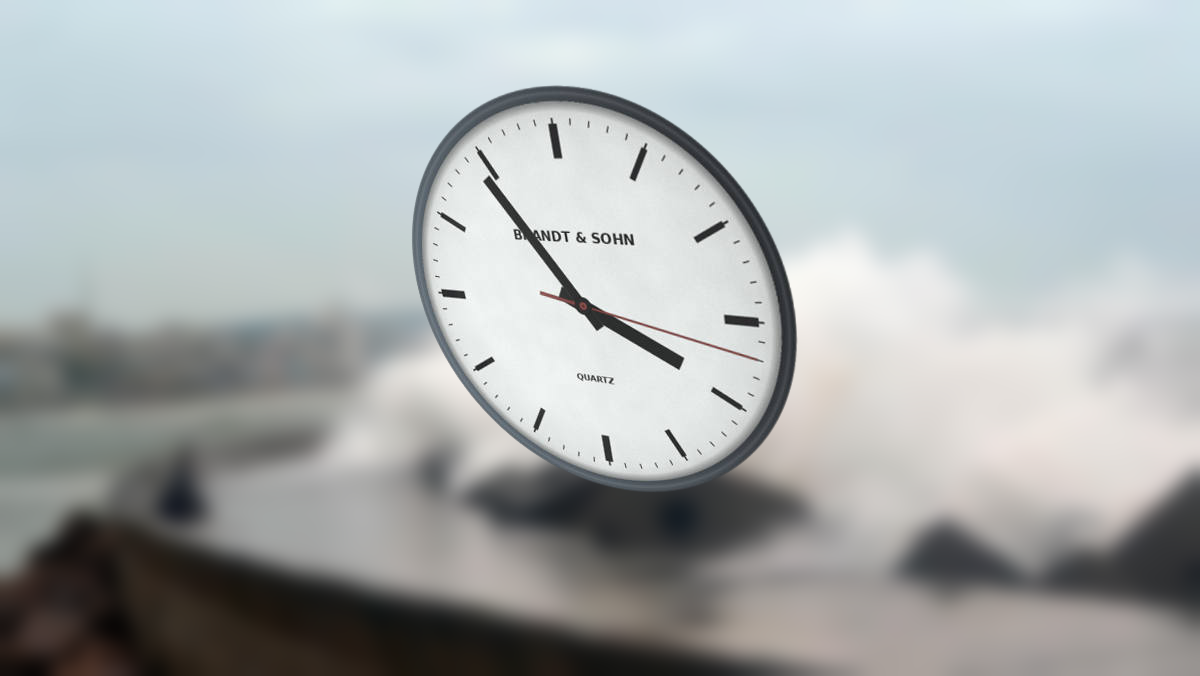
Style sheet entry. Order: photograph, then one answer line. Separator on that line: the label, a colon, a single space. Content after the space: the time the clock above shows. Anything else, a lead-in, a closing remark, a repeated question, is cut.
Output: 3:54:17
